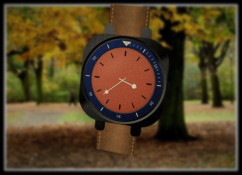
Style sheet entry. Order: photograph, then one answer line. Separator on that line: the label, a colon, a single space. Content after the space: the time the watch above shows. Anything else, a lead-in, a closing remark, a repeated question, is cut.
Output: 3:38
